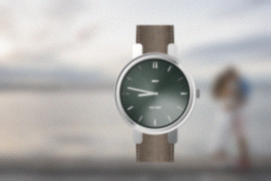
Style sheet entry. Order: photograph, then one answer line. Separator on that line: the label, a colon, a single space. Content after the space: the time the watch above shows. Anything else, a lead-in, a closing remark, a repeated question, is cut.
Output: 8:47
